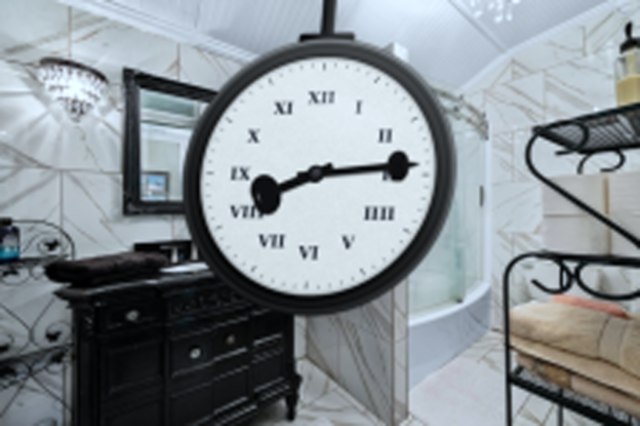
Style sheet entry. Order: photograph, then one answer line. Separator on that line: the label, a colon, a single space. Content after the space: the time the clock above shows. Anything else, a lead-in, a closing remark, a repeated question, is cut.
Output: 8:14
